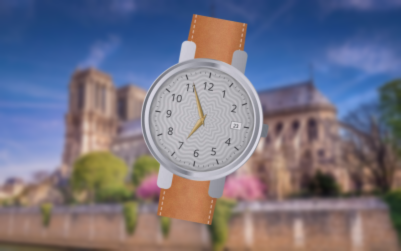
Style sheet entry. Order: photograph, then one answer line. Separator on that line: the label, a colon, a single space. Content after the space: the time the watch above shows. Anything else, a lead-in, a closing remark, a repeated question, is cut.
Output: 6:56
